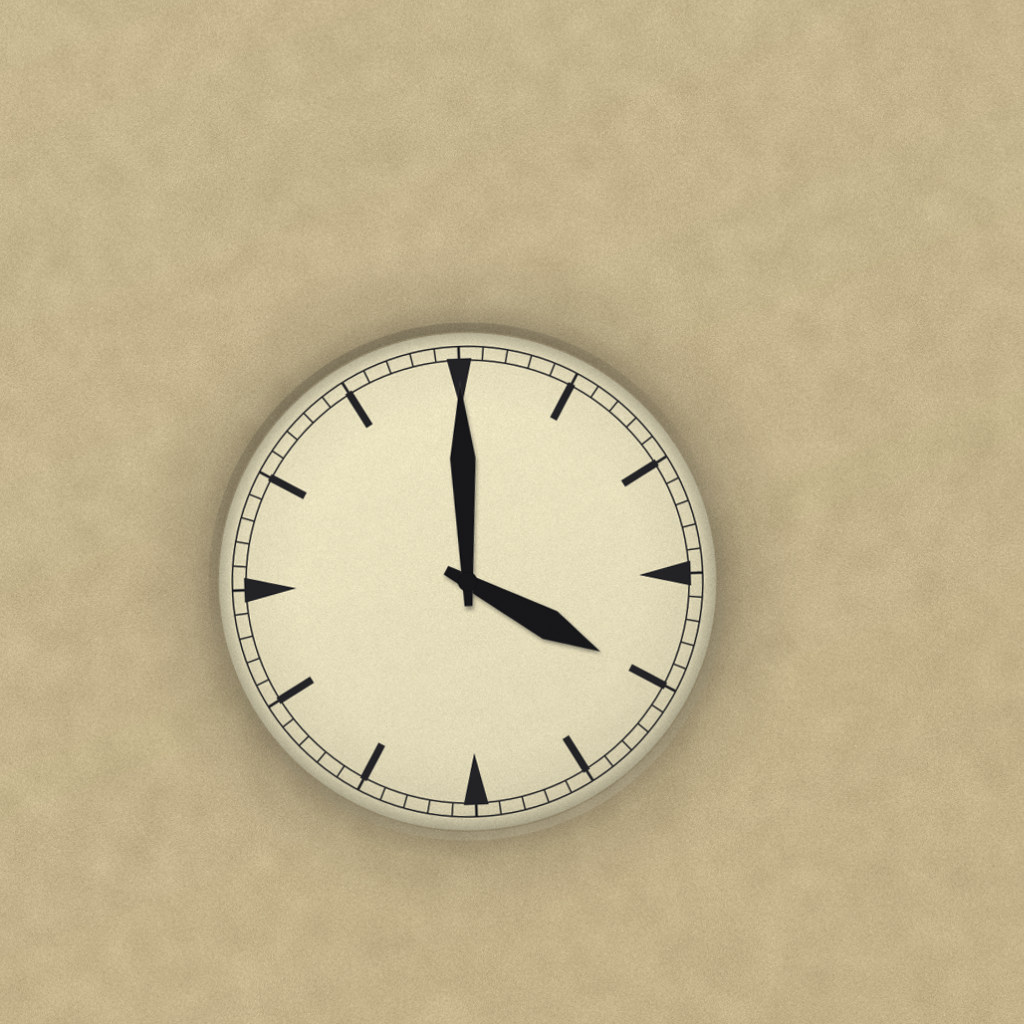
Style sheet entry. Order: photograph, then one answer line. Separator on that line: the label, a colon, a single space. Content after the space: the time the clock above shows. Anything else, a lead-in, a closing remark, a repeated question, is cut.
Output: 4:00
